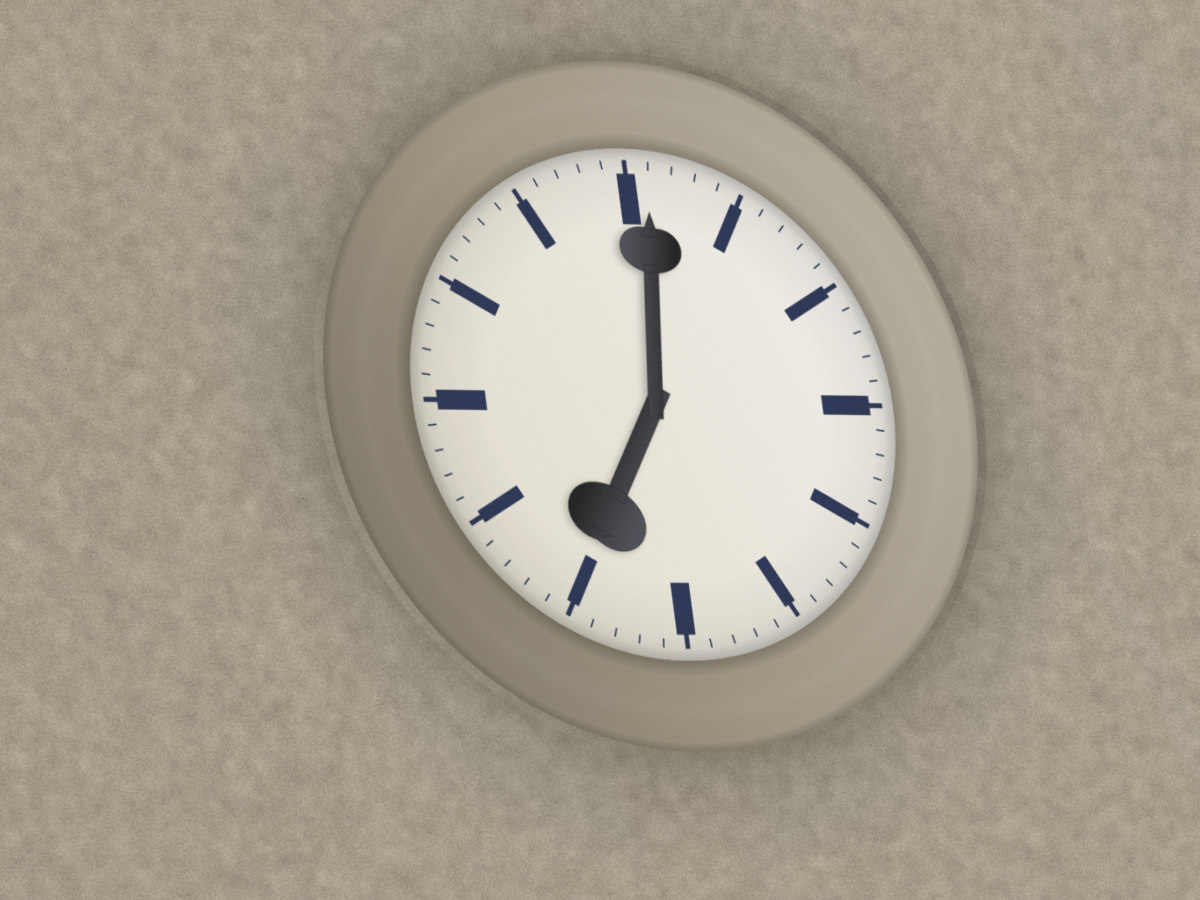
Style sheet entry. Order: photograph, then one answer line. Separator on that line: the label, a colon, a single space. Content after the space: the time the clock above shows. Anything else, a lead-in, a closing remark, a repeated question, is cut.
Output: 7:01
